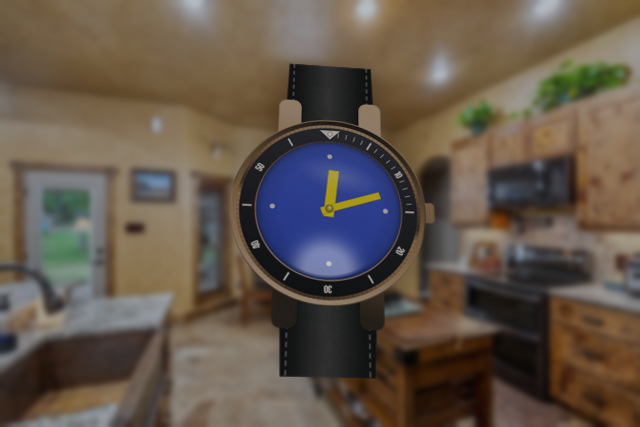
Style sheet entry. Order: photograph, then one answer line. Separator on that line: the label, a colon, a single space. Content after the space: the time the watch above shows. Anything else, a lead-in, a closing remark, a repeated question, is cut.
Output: 12:12
